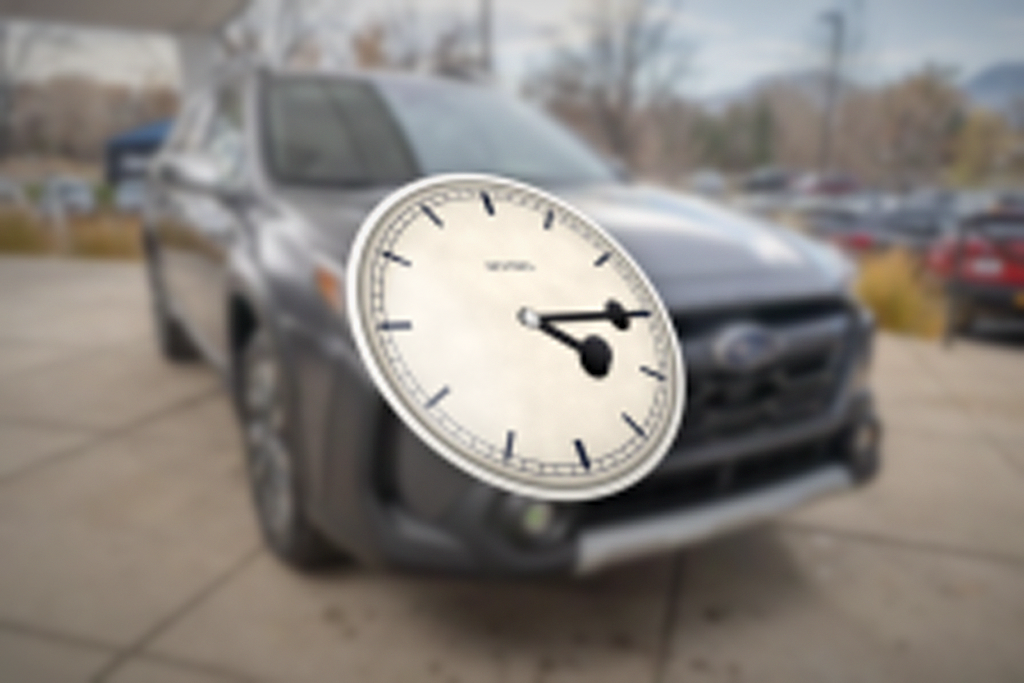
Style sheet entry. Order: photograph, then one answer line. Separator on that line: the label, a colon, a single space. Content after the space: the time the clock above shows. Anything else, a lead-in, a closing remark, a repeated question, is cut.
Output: 4:15
